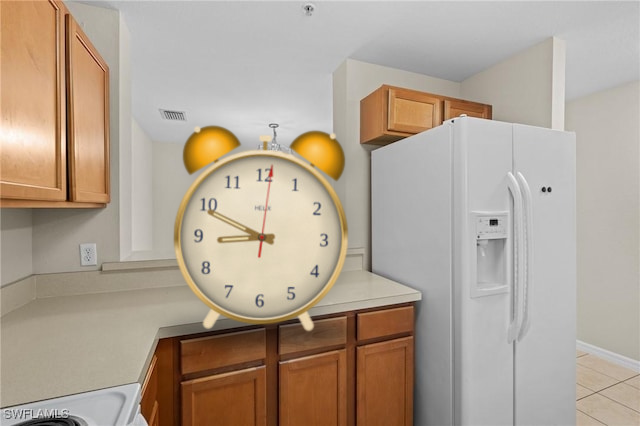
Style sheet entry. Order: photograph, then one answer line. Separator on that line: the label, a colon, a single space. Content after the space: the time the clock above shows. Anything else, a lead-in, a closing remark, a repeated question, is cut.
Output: 8:49:01
